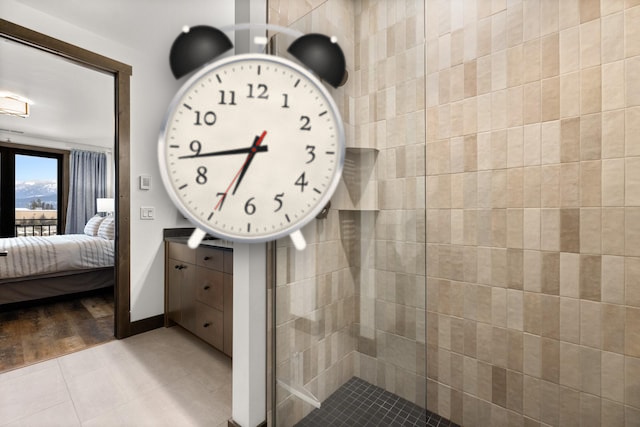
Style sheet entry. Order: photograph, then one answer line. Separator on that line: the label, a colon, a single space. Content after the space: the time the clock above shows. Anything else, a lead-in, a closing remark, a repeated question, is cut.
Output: 6:43:35
